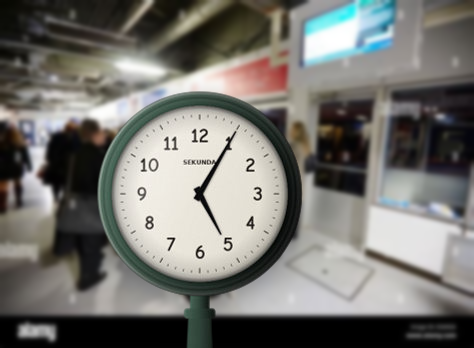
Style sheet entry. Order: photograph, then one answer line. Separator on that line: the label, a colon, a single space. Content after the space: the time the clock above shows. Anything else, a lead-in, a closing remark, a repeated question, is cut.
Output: 5:05
